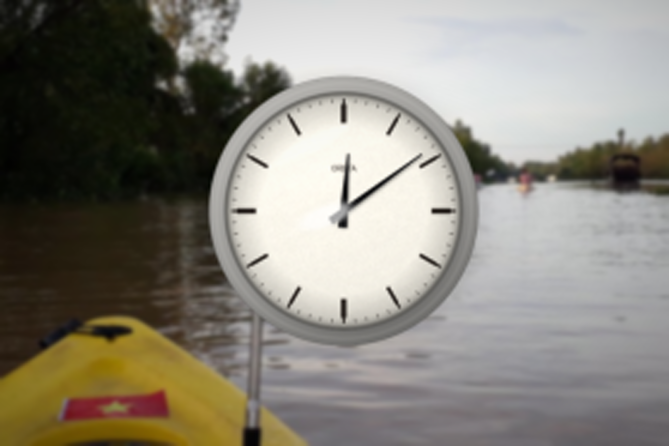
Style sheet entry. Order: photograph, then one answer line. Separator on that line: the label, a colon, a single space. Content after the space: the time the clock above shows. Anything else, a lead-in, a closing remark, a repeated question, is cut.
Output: 12:09
